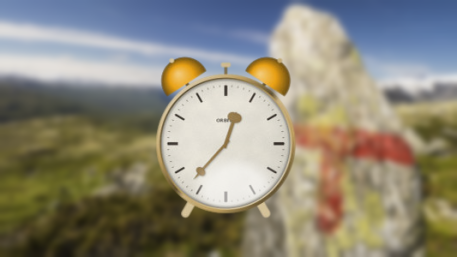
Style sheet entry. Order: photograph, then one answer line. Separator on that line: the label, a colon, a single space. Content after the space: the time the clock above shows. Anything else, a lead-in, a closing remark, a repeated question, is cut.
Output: 12:37
